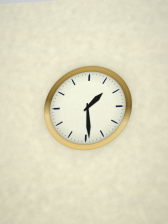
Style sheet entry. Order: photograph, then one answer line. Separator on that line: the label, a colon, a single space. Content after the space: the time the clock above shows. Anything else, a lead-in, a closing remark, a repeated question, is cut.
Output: 1:29
